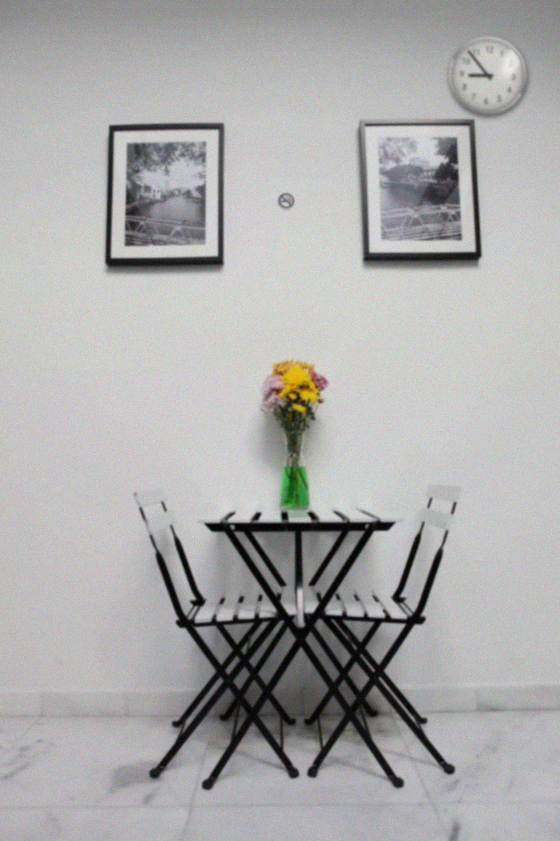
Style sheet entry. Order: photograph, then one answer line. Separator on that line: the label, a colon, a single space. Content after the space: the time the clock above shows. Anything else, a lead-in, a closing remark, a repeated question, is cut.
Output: 8:53
